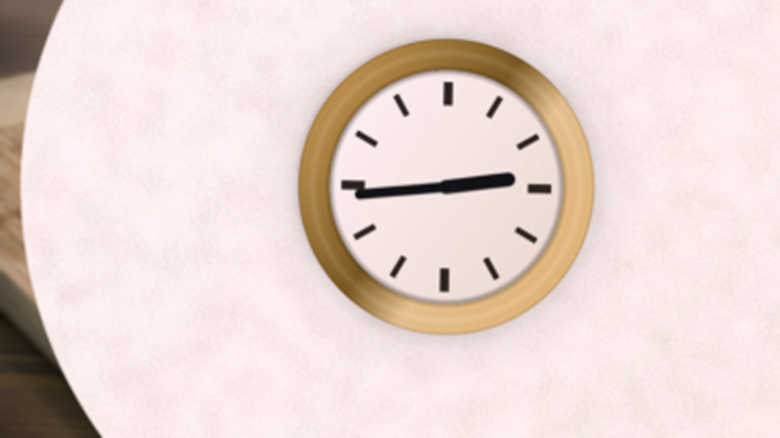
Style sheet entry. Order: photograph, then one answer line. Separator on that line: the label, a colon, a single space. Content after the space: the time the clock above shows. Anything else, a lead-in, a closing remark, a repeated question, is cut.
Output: 2:44
